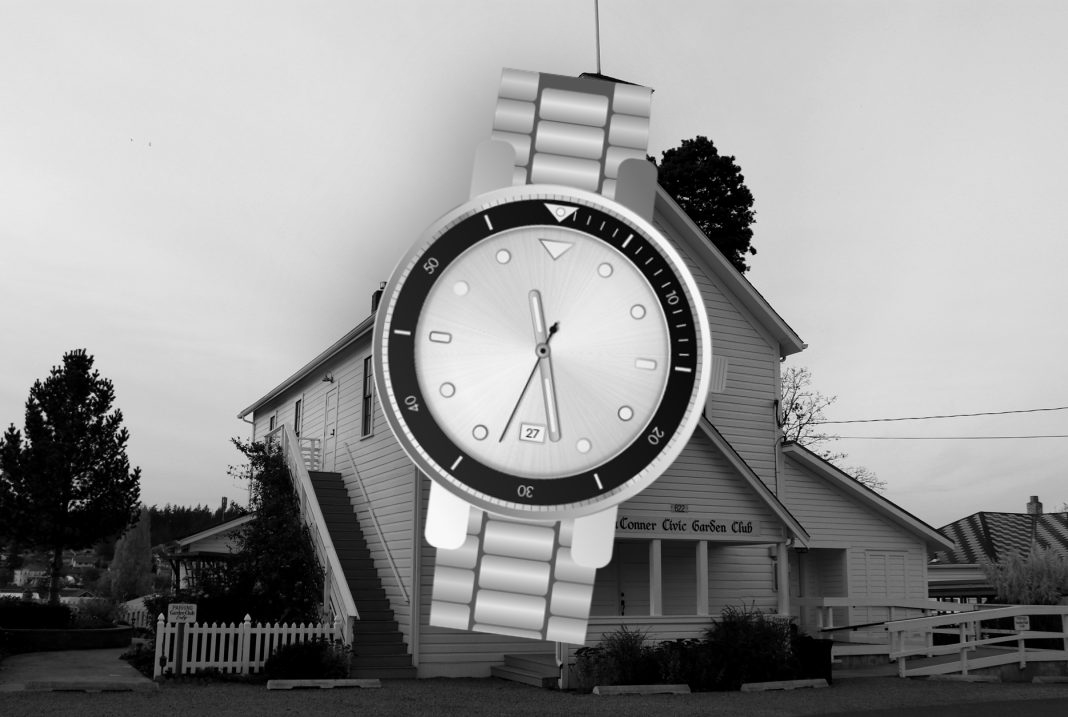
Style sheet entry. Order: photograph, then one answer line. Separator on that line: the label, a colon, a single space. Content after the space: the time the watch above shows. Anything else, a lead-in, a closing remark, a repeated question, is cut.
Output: 11:27:33
